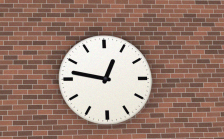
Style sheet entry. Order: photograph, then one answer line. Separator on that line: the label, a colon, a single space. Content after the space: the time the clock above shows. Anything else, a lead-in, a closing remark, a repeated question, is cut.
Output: 12:47
